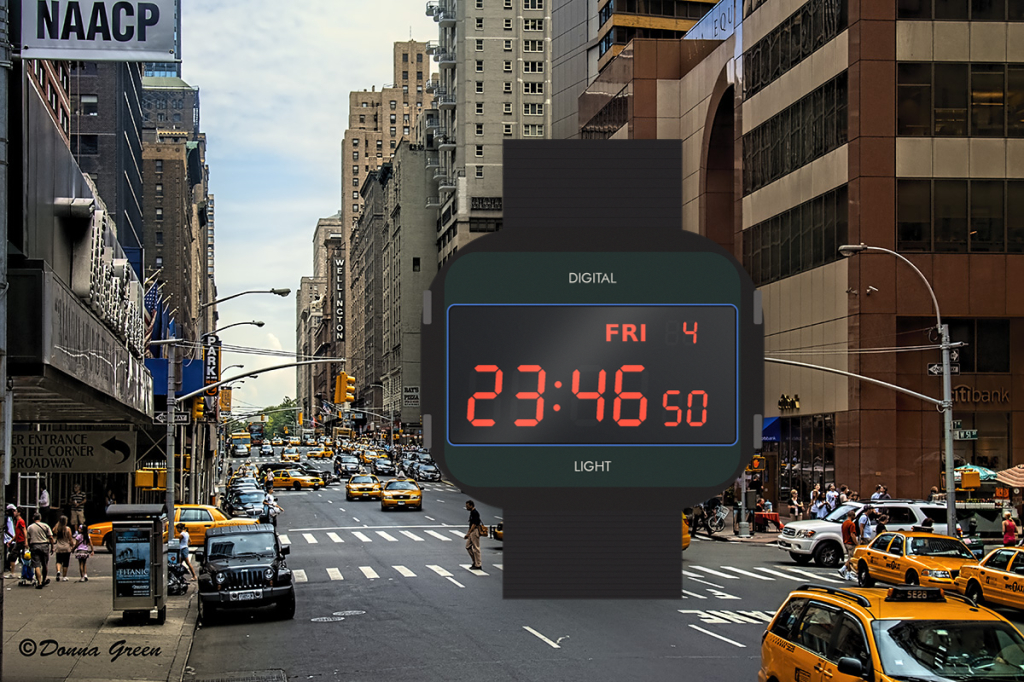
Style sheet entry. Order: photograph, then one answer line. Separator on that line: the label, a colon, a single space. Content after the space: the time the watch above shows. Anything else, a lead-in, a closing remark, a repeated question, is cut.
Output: 23:46:50
